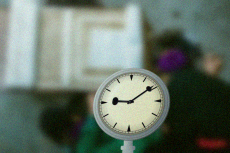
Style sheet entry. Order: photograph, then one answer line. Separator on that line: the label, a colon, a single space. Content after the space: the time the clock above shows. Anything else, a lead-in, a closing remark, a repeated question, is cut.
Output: 9:09
